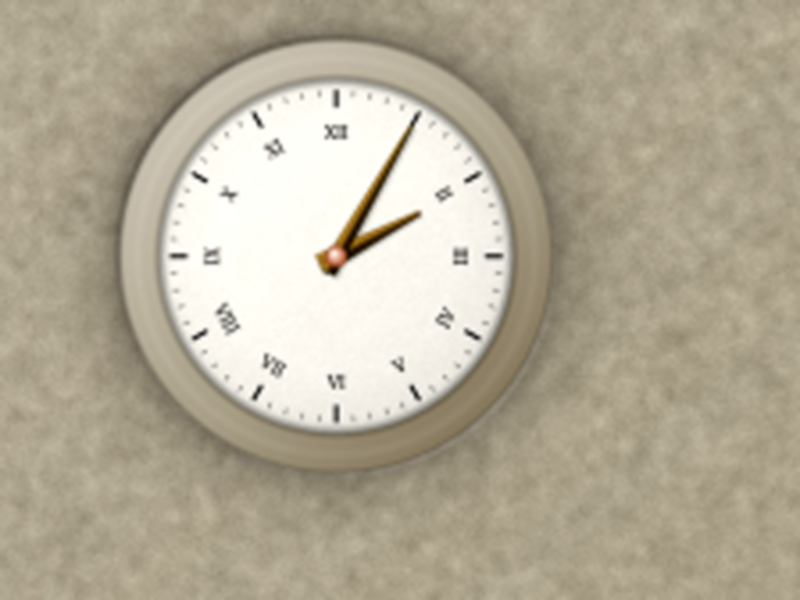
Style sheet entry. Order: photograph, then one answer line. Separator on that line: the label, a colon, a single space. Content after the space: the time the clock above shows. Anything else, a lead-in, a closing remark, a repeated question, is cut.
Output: 2:05
